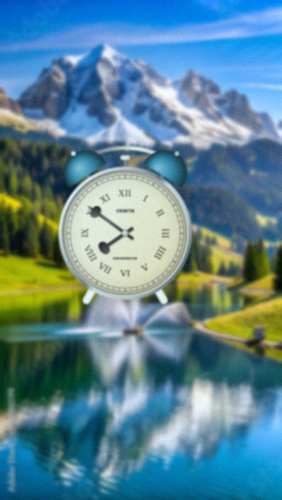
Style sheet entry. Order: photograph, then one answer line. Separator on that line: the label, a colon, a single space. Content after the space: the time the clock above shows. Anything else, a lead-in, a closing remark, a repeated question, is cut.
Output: 7:51
